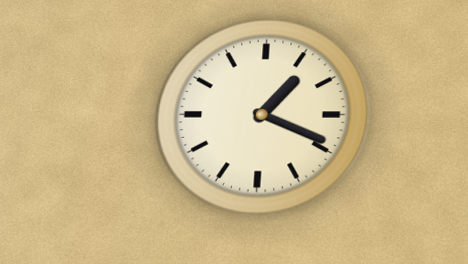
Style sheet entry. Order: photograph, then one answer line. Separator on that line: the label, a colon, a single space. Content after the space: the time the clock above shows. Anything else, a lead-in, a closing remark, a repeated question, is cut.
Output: 1:19
